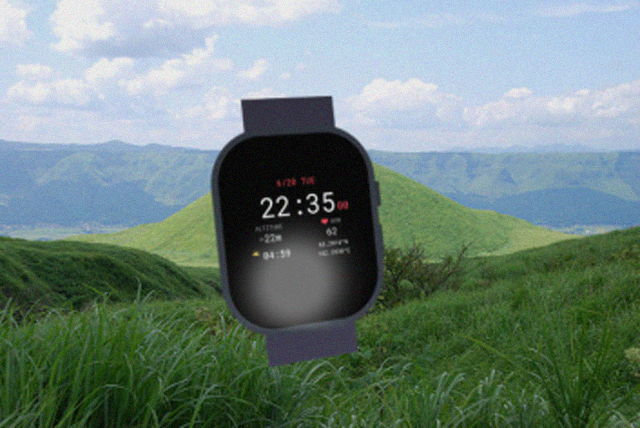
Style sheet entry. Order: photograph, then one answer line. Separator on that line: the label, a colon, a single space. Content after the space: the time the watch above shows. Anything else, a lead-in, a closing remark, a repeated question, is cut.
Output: 22:35
